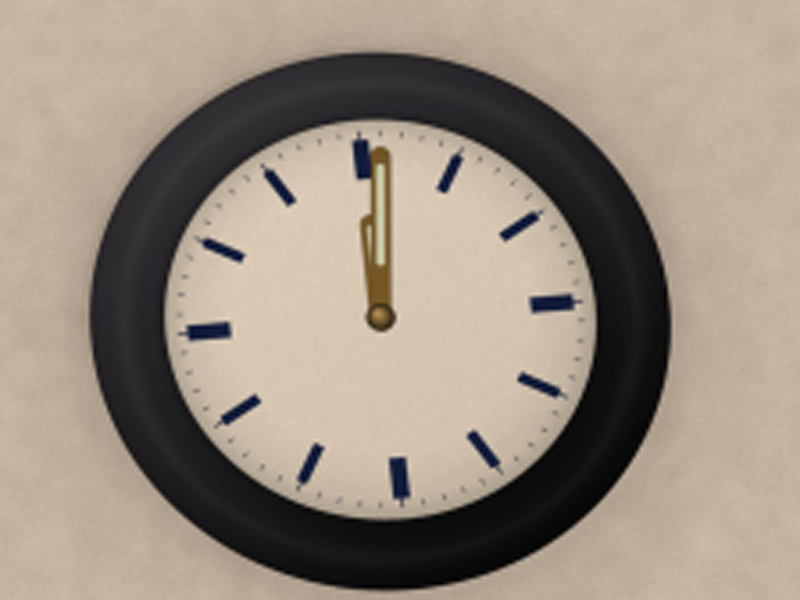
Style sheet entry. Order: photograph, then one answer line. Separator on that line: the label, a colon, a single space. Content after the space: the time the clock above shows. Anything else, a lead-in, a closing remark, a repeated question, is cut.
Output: 12:01
